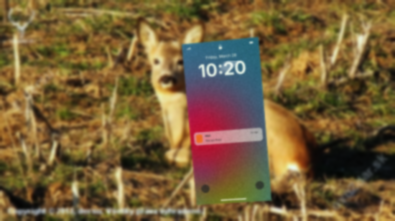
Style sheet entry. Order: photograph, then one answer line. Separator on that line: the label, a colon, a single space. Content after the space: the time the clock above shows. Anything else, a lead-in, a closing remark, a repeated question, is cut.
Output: 10:20
